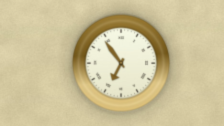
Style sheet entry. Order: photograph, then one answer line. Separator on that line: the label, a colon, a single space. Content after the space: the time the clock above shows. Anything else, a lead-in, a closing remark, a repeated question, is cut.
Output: 6:54
